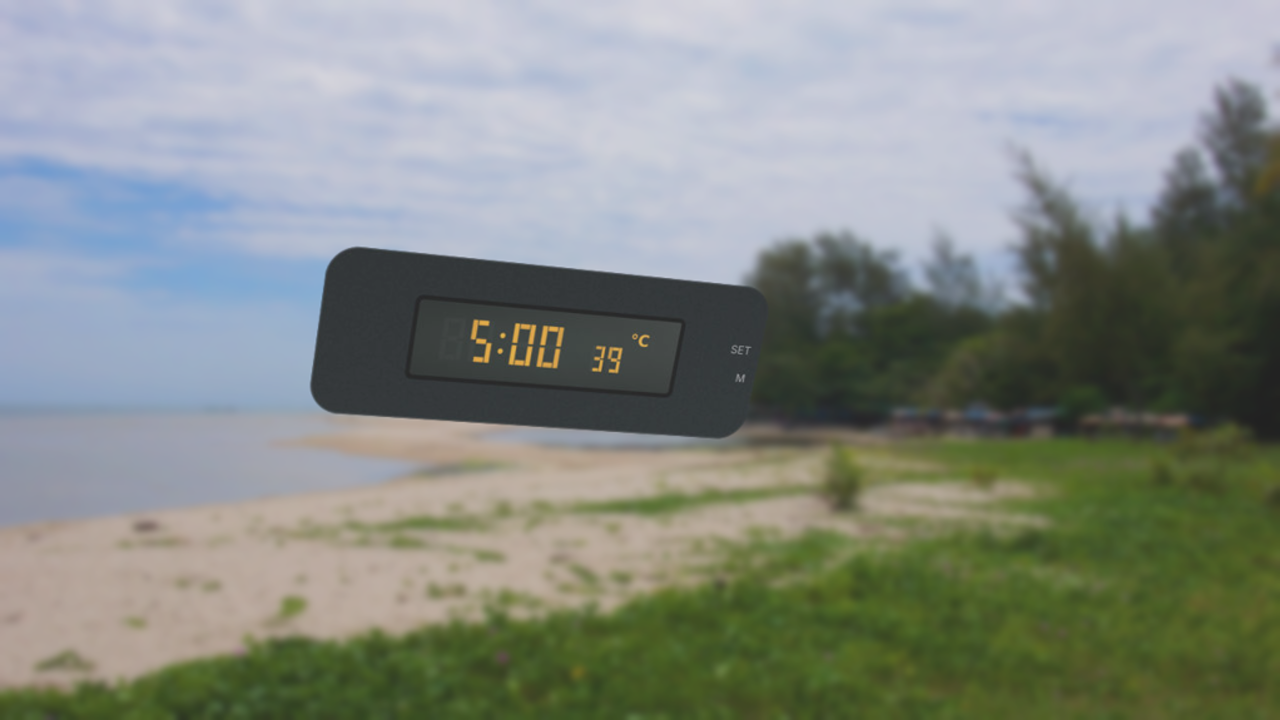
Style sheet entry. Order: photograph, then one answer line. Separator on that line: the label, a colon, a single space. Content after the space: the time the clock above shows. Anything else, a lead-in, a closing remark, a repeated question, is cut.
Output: 5:00
